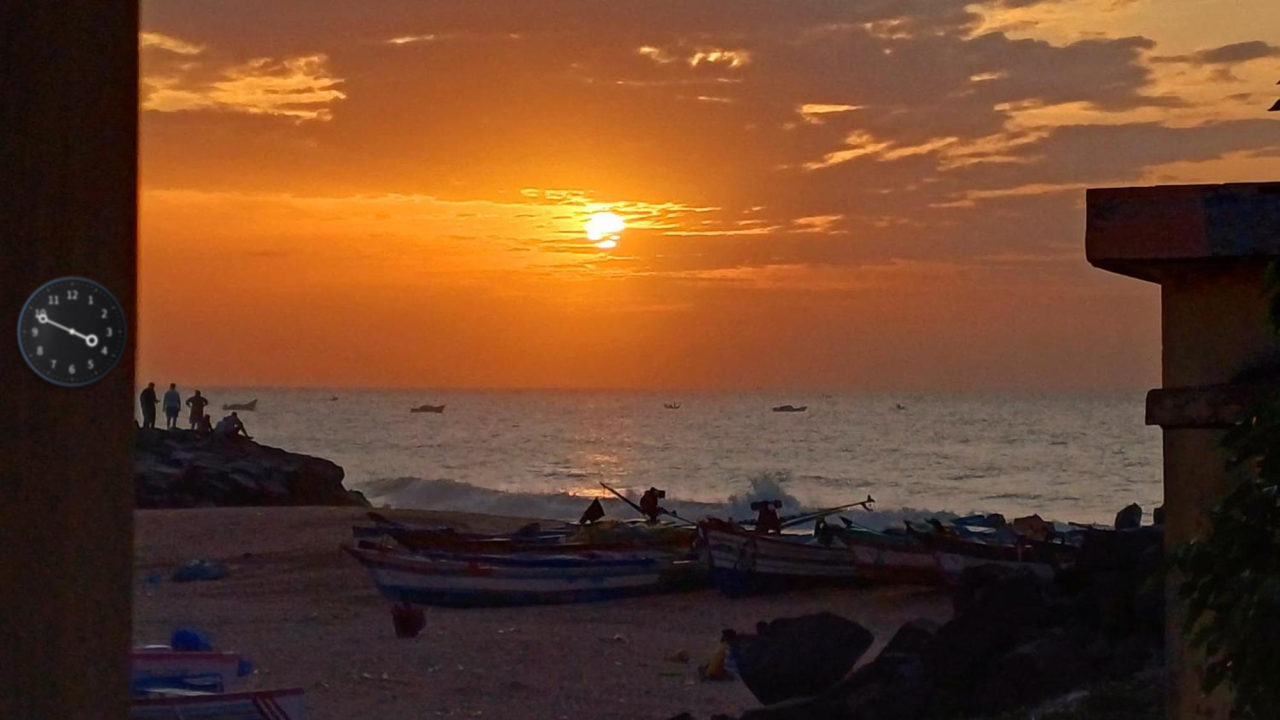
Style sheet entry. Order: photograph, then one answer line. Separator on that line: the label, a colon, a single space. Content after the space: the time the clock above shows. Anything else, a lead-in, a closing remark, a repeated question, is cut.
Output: 3:49
